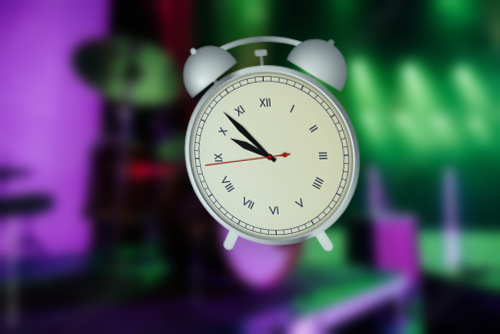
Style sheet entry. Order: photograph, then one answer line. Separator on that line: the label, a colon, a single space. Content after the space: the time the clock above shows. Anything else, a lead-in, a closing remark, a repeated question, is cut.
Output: 9:52:44
